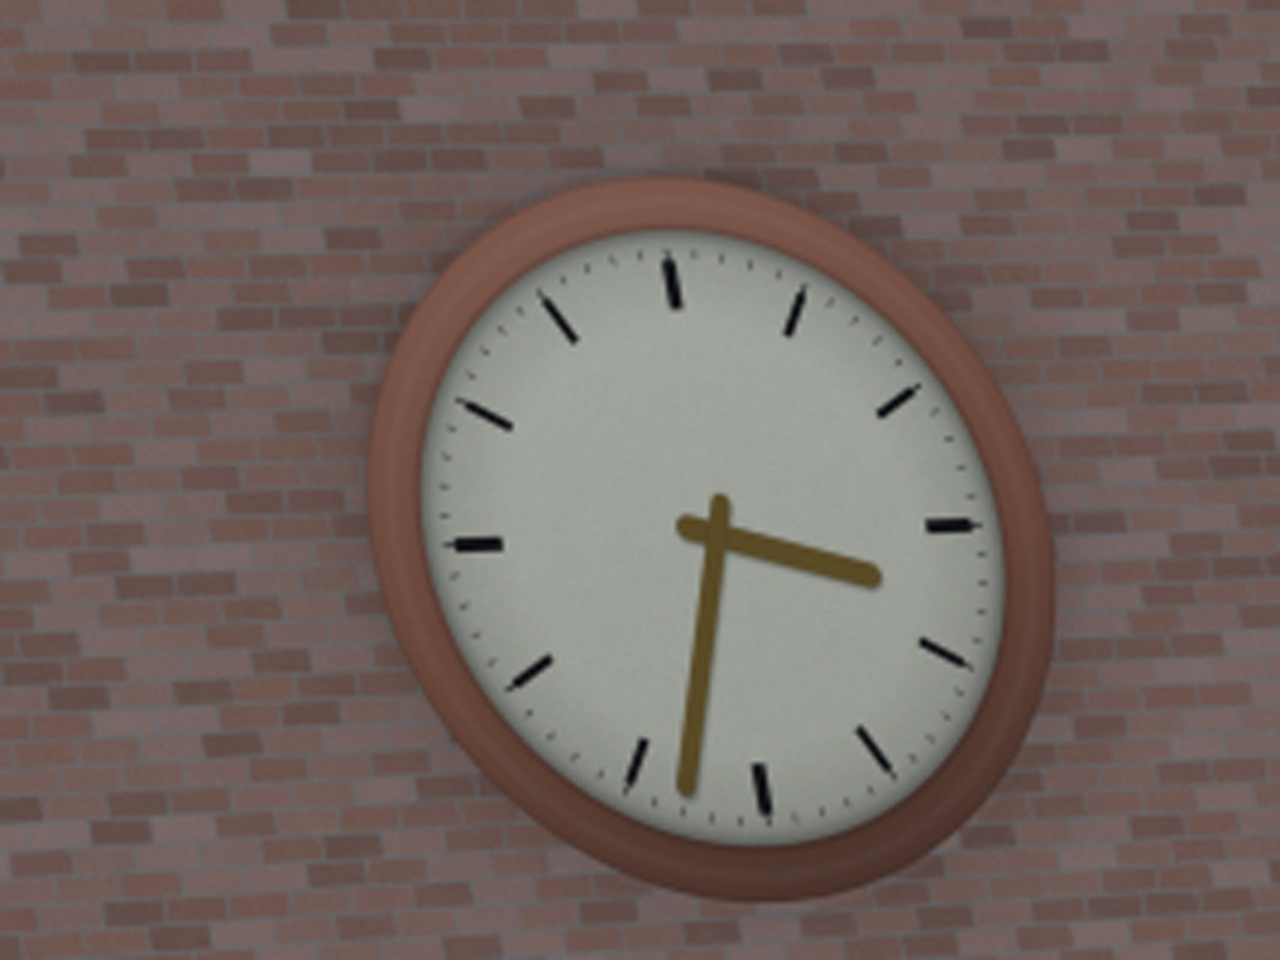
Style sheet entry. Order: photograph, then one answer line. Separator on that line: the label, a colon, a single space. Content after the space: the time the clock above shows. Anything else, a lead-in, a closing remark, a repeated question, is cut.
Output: 3:33
